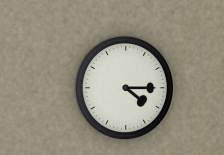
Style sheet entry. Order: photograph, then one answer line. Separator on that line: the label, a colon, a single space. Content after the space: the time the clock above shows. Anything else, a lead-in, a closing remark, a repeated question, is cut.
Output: 4:15
